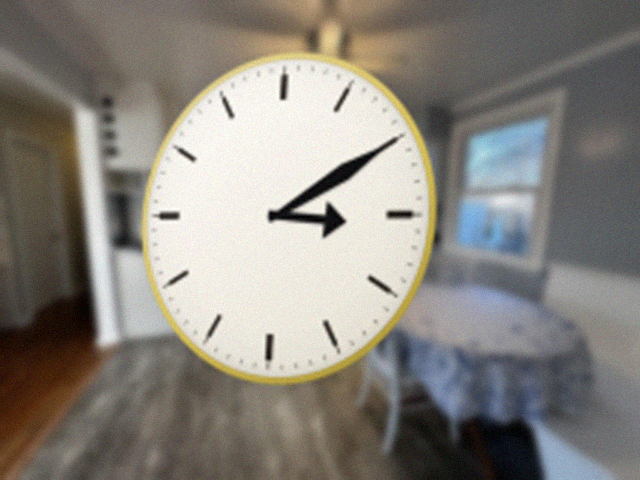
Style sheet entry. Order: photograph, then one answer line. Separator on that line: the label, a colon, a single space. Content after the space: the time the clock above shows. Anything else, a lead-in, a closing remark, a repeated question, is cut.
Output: 3:10
